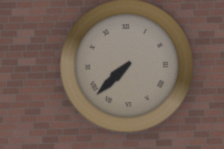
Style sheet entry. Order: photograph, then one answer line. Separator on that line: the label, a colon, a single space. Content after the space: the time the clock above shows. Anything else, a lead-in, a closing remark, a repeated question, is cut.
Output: 7:38
